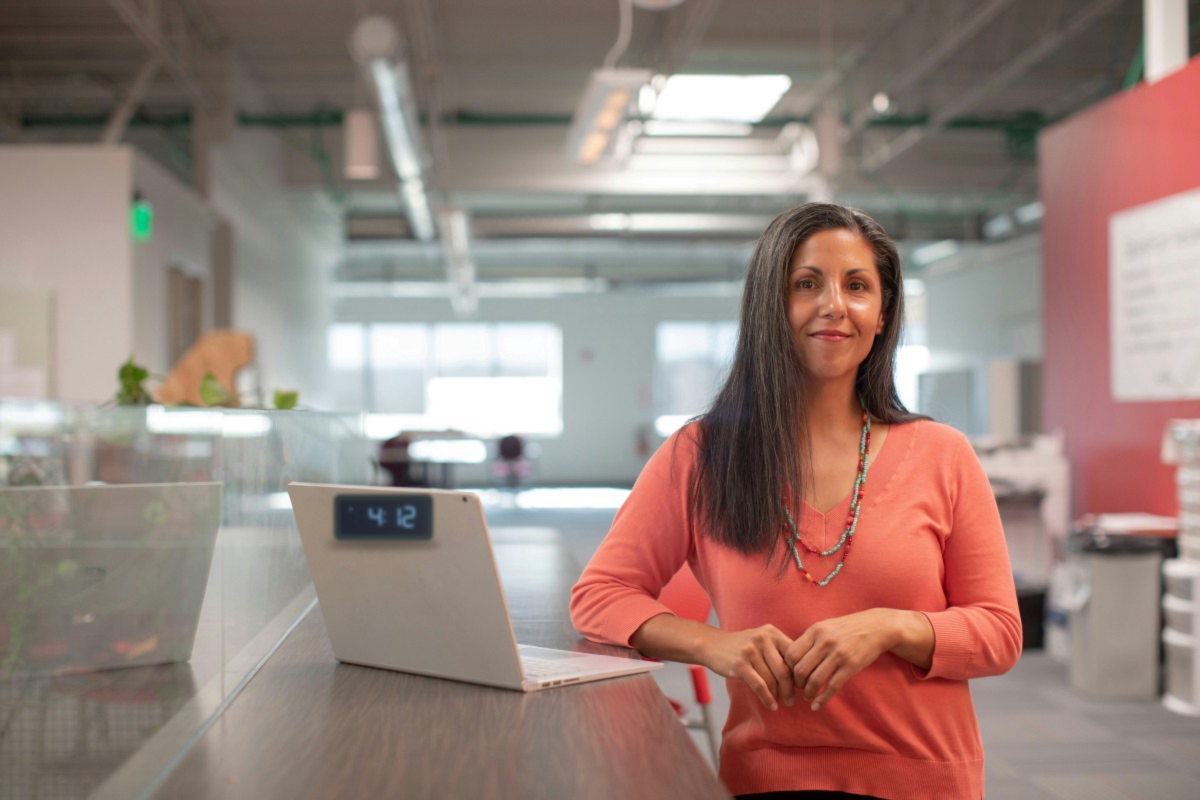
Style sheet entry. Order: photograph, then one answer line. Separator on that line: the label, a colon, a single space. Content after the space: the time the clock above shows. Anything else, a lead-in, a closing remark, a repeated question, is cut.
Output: 4:12
